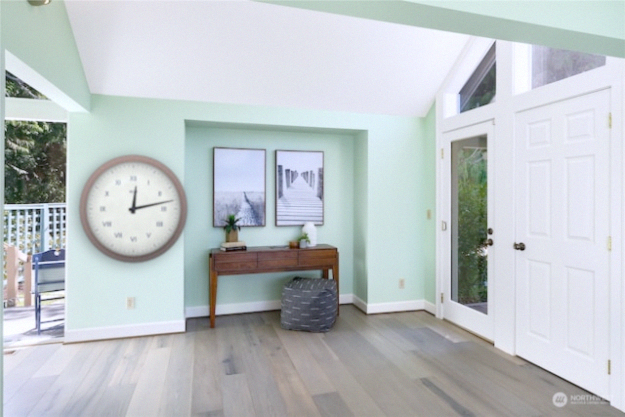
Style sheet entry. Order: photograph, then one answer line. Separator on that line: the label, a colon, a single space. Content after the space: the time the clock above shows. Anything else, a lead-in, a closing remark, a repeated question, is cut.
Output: 12:13
